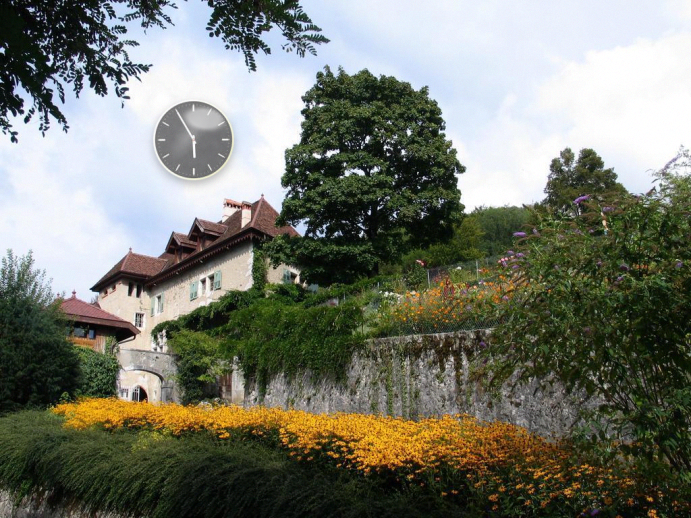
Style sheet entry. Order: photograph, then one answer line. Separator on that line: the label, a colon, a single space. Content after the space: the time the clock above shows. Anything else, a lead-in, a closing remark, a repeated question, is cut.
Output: 5:55
